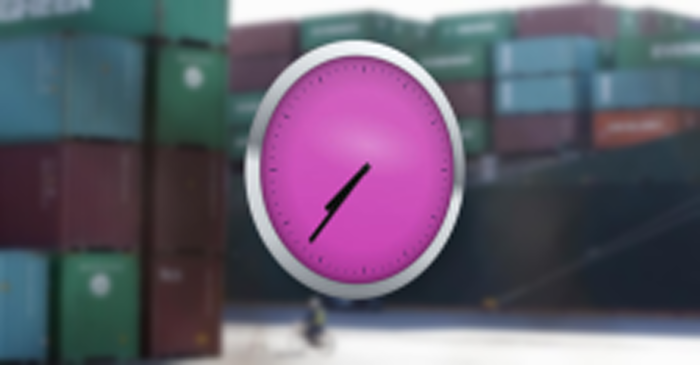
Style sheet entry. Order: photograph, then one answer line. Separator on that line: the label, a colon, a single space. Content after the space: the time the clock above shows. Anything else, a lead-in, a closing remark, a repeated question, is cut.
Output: 7:37
